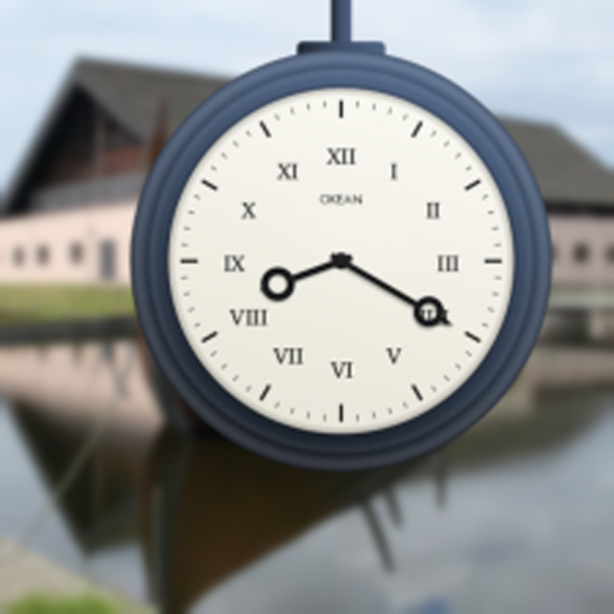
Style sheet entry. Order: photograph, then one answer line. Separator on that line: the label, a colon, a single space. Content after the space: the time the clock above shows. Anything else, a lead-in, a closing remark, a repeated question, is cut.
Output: 8:20
